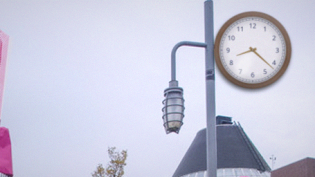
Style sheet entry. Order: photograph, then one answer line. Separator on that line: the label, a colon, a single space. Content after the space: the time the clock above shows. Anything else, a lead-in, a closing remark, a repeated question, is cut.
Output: 8:22
